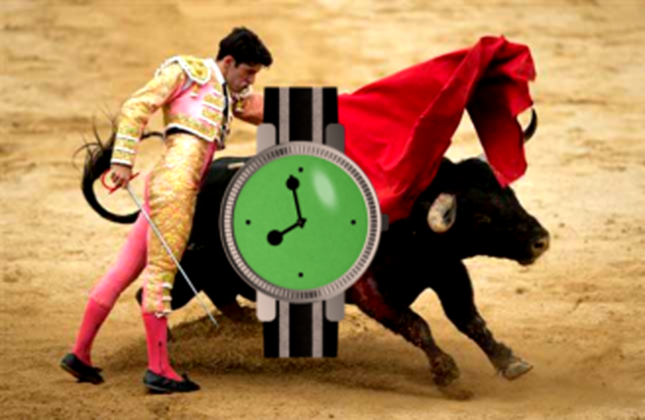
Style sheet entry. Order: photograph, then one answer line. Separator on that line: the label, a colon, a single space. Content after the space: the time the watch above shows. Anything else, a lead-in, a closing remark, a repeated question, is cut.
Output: 7:58
